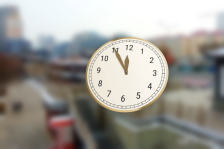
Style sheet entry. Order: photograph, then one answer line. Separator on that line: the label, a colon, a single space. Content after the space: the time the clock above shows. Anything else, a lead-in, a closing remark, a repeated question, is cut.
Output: 11:55
